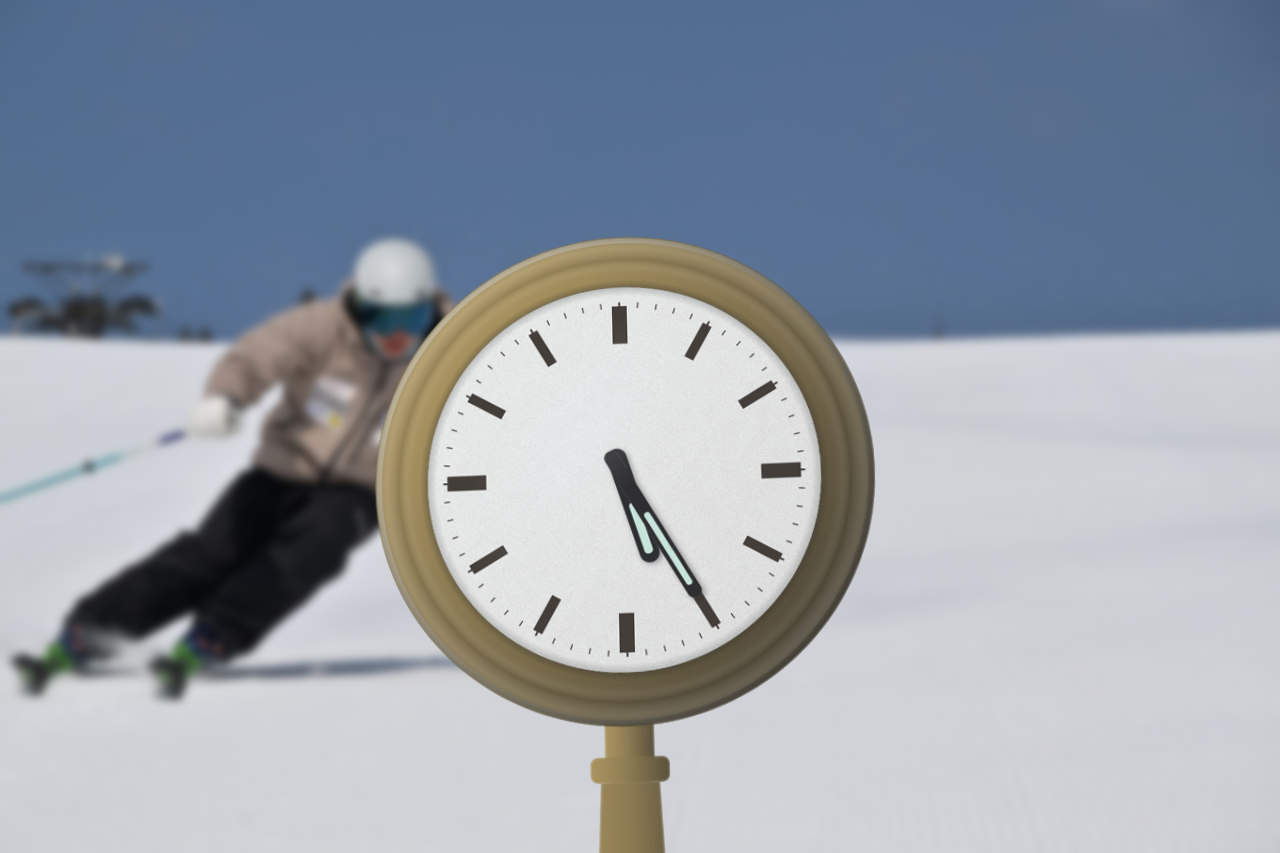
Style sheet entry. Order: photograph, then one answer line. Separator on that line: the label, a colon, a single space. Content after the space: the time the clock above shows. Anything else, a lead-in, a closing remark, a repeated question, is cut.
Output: 5:25
